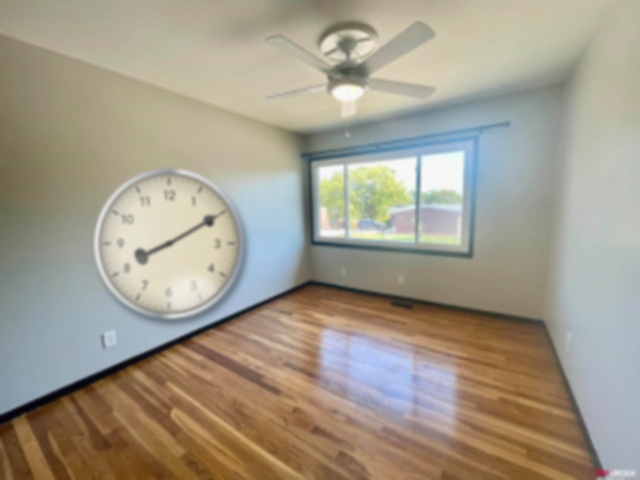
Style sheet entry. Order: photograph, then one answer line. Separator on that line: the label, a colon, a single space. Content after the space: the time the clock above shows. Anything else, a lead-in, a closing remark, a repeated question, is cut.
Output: 8:10
